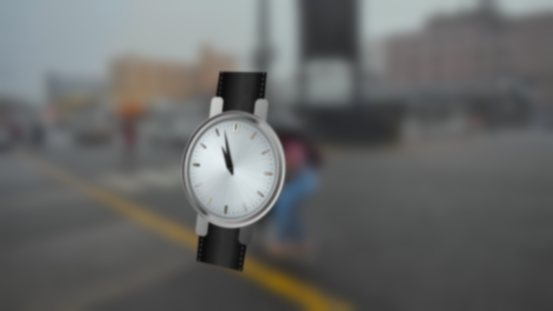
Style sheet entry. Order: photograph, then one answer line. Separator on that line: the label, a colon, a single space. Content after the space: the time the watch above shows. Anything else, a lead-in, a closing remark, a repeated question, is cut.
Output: 10:57
